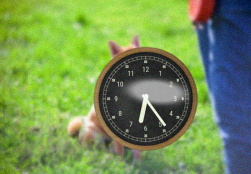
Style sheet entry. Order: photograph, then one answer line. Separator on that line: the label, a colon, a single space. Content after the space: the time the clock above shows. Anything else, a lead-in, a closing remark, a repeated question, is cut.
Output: 6:24
